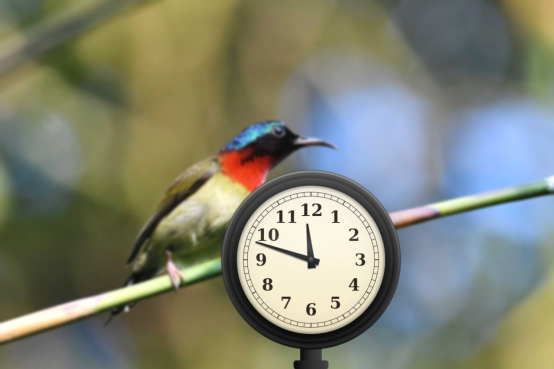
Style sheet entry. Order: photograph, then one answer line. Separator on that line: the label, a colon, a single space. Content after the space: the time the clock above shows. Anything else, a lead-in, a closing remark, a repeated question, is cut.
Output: 11:48
